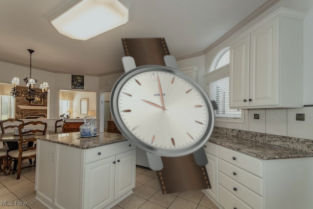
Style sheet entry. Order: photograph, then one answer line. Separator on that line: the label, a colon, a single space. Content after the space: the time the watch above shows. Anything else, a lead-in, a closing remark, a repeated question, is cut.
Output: 10:01
